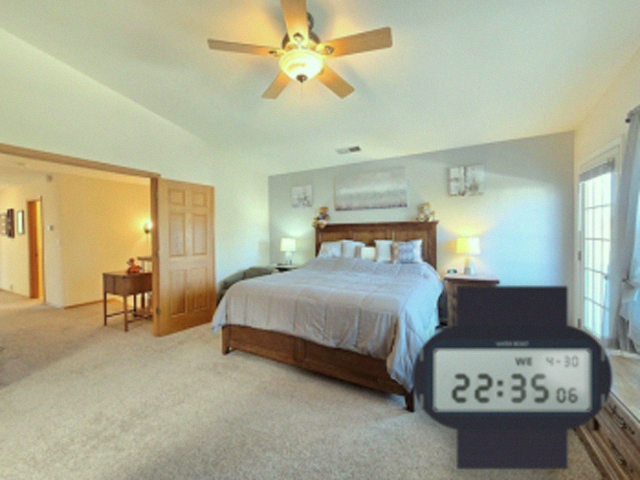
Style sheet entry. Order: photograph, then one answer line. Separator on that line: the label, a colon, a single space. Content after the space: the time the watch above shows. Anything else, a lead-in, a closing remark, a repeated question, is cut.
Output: 22:35
